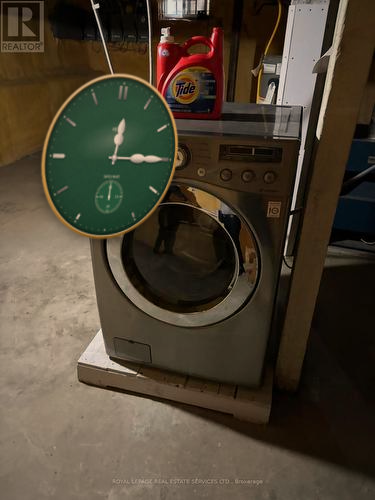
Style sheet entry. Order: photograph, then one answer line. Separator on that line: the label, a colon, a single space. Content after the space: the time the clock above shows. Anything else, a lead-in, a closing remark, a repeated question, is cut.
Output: 12:15
